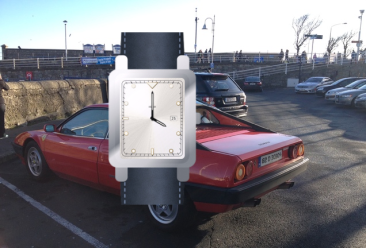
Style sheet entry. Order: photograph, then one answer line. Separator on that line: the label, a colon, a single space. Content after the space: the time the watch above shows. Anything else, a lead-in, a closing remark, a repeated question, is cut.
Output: 4:00
